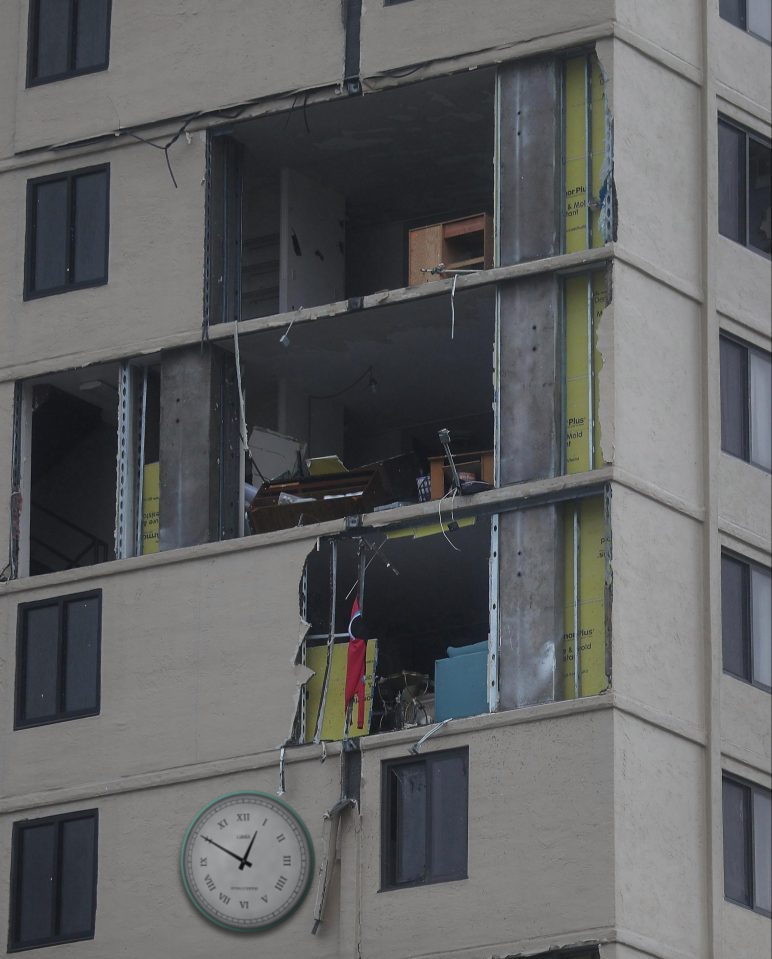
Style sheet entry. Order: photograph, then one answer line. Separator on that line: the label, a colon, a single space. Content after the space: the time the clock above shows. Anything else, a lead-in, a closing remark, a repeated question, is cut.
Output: 12:50
